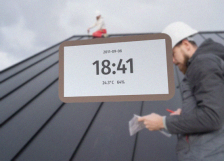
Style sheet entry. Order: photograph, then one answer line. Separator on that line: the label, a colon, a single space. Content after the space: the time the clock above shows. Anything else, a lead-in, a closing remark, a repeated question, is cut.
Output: 18:41
